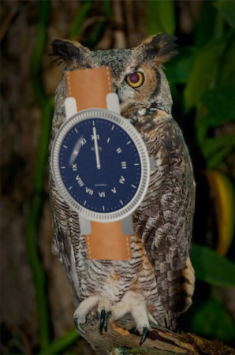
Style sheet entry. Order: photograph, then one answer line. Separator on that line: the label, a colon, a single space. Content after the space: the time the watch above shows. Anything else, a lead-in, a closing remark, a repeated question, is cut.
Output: 12:00
